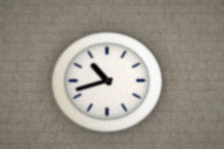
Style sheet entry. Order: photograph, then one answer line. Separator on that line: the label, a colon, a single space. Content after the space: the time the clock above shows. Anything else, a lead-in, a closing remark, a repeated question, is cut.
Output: 10:42
